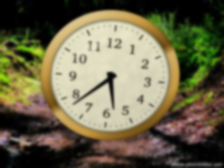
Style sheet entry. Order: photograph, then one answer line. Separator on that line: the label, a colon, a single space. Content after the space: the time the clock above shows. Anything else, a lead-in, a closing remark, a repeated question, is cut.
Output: 5:38
